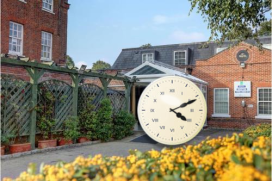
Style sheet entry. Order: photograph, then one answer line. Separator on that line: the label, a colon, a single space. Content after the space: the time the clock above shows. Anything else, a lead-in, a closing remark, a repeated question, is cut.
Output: 4:11
